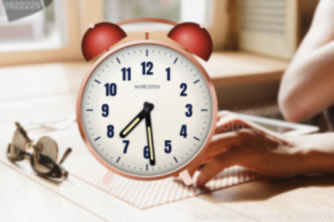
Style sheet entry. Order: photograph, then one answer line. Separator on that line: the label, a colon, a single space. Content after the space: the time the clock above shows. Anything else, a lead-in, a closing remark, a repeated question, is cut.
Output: 7:29
